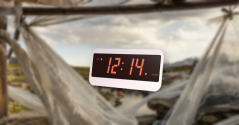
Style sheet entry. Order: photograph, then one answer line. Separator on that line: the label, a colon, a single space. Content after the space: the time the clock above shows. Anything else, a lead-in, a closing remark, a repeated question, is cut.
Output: 12:14
